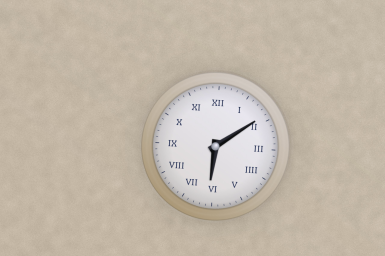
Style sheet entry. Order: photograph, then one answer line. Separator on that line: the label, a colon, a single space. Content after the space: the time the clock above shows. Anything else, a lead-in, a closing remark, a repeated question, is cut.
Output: 6:09
